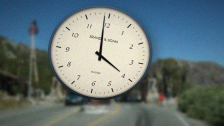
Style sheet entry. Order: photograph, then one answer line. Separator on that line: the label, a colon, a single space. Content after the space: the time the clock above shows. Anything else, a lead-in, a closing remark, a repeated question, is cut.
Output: 3:59
